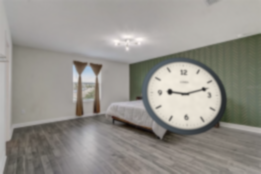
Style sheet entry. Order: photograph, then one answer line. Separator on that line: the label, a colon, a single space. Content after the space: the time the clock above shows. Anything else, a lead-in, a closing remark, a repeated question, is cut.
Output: 9:12
